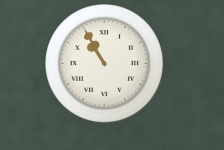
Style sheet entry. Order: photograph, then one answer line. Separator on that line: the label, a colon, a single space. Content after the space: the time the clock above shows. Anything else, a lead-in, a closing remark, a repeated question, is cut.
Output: 10:55
